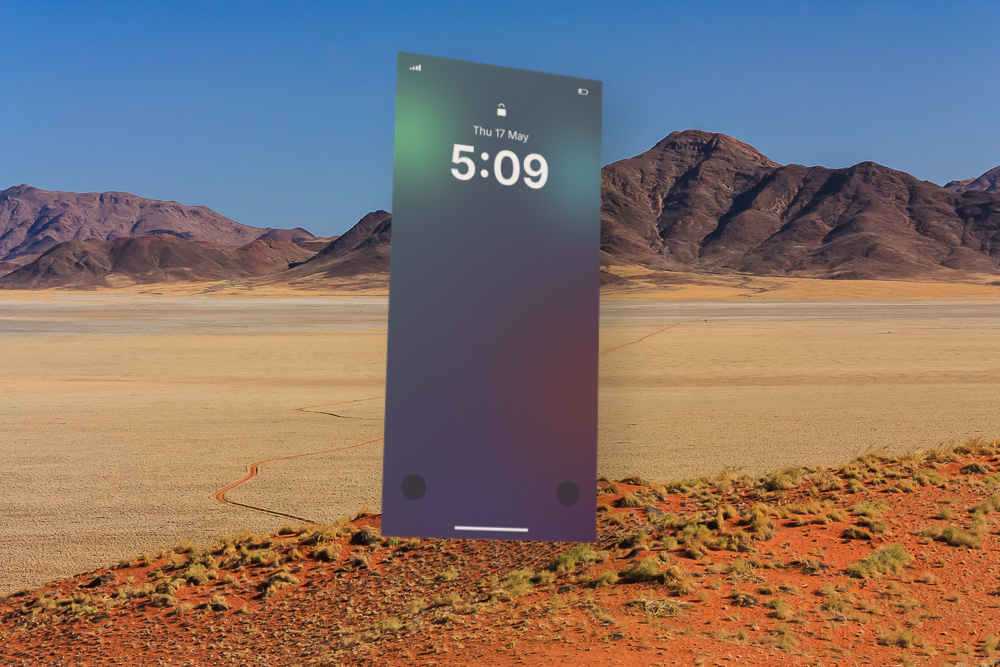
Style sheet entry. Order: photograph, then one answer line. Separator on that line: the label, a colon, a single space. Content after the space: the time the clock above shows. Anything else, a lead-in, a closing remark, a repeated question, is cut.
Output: 5:09
